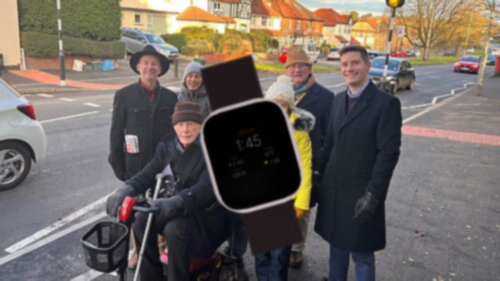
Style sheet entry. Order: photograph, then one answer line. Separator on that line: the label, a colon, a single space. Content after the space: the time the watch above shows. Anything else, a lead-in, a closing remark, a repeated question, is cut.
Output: 1:45
